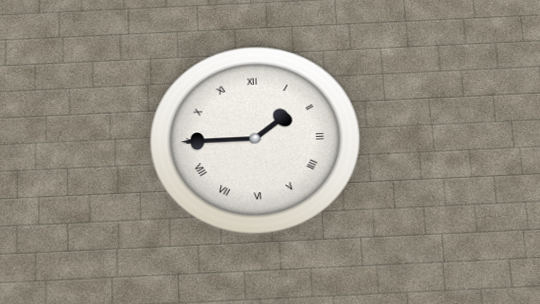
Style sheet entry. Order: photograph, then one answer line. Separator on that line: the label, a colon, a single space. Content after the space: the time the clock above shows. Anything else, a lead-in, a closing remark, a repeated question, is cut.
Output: 1:45
